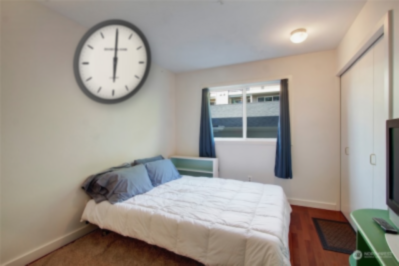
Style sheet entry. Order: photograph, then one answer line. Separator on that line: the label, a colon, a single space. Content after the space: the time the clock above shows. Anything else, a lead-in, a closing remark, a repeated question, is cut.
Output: 6:00
